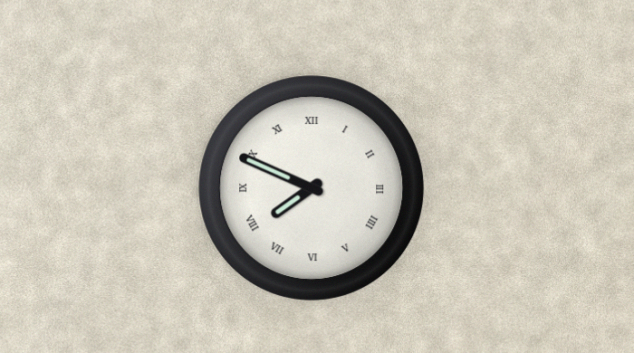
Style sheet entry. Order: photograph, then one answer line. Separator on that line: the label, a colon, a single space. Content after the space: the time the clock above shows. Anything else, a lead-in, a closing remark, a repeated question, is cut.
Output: 7:49
